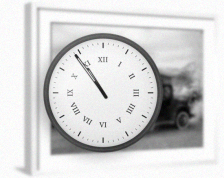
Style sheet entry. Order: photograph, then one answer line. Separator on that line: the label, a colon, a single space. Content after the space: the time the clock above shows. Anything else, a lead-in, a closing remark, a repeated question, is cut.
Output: 10:54
